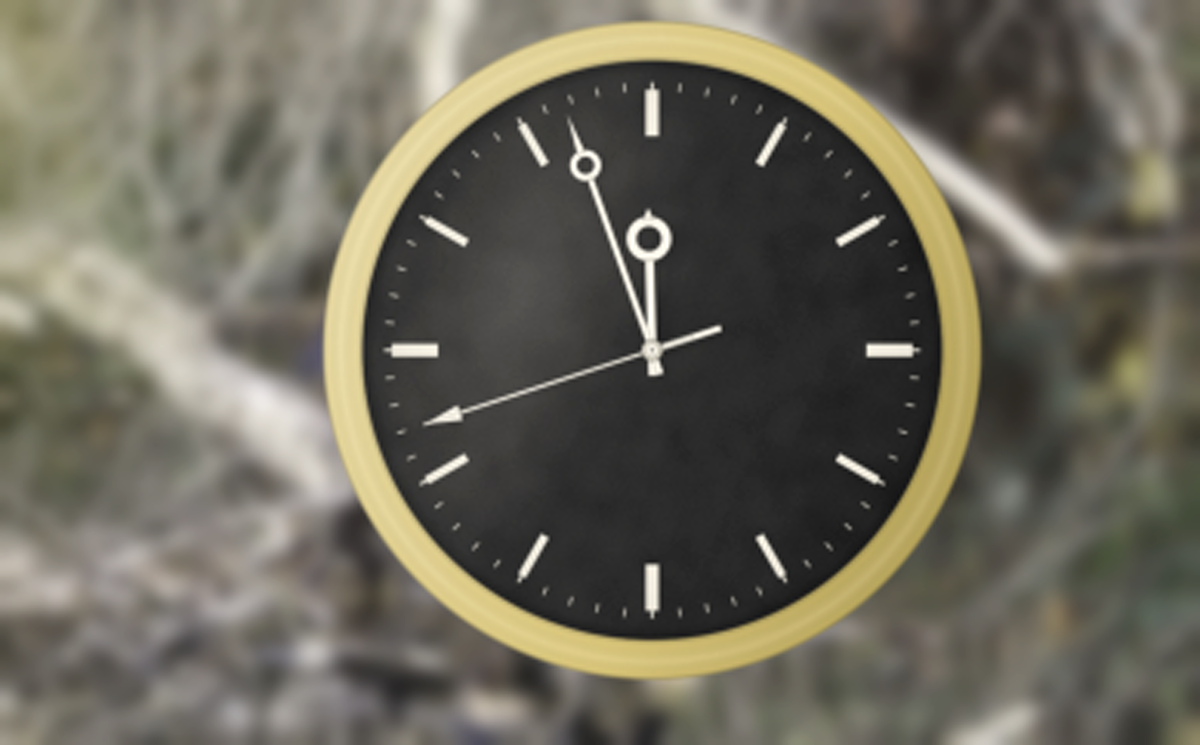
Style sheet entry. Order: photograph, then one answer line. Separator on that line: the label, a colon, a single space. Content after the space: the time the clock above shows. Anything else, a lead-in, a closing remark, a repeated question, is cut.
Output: 11:56:42
